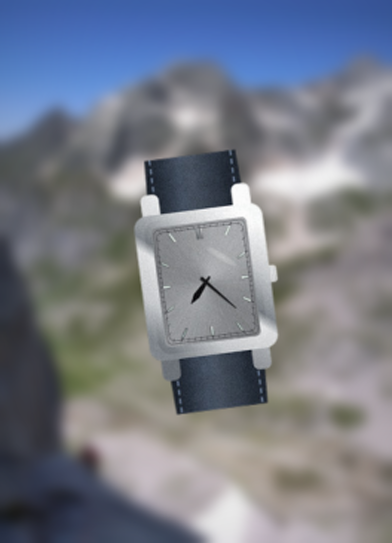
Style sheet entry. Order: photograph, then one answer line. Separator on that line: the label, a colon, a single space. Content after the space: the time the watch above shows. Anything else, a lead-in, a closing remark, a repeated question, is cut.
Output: 7:23
